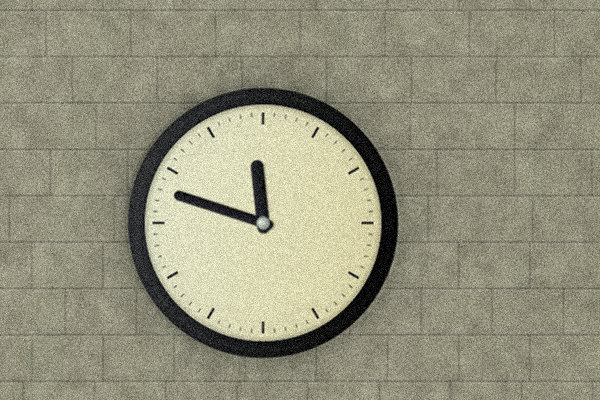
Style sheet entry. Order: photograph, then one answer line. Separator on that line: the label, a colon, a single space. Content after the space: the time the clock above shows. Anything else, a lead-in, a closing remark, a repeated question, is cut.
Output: 11:48
